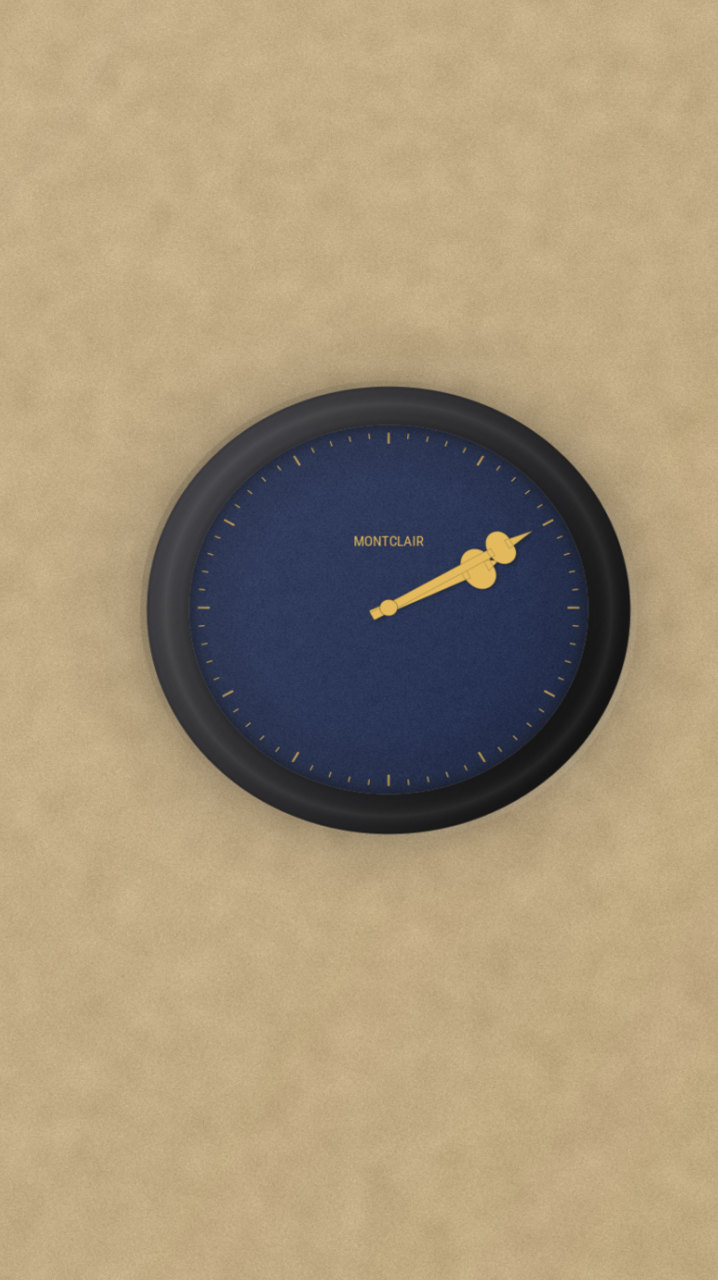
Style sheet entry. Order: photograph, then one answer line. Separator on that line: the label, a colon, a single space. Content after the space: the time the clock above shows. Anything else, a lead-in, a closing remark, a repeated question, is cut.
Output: 2:10
